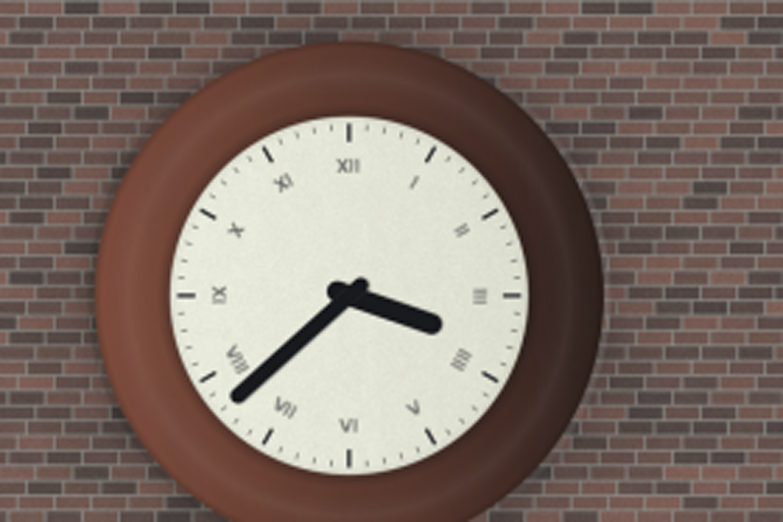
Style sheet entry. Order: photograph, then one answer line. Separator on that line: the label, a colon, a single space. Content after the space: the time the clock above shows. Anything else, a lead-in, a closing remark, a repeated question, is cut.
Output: 3:38
